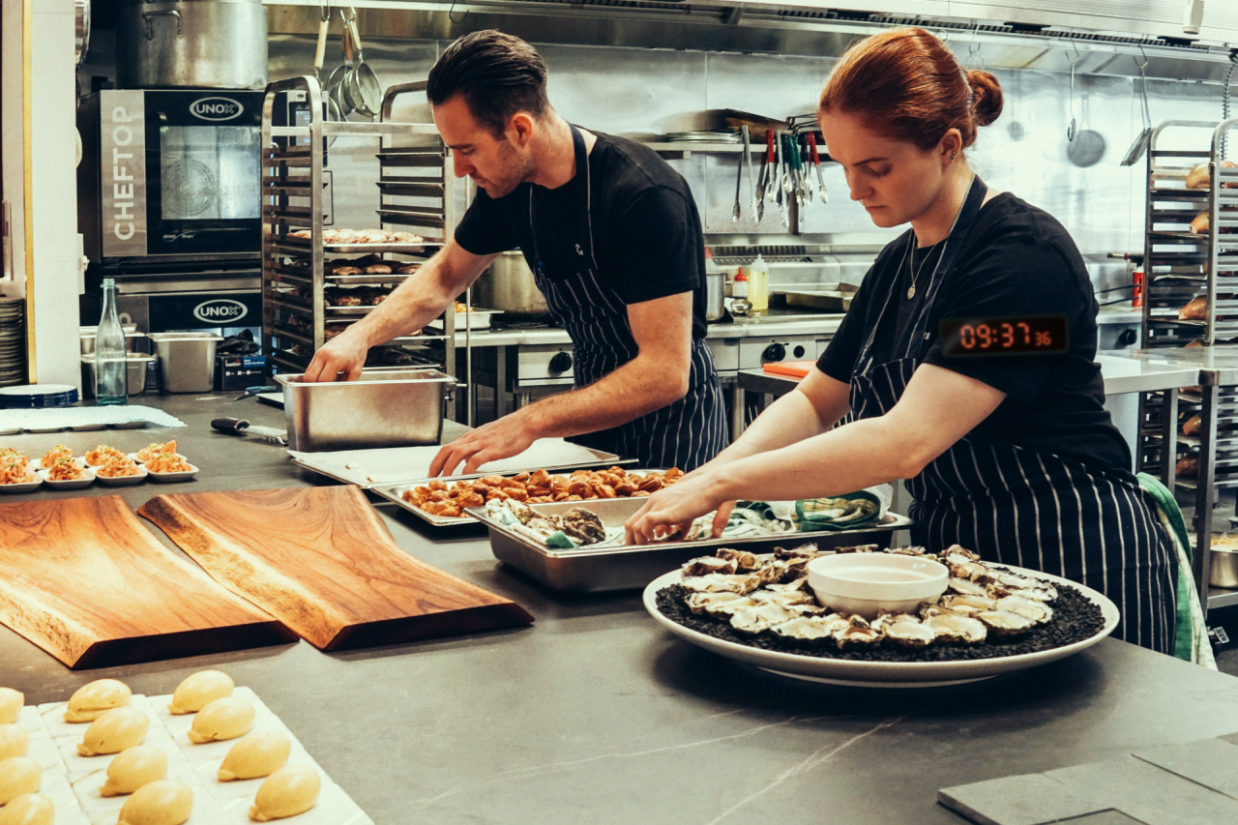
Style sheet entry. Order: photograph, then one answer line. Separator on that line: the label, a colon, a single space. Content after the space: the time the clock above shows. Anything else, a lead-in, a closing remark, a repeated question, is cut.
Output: 9:37:36
